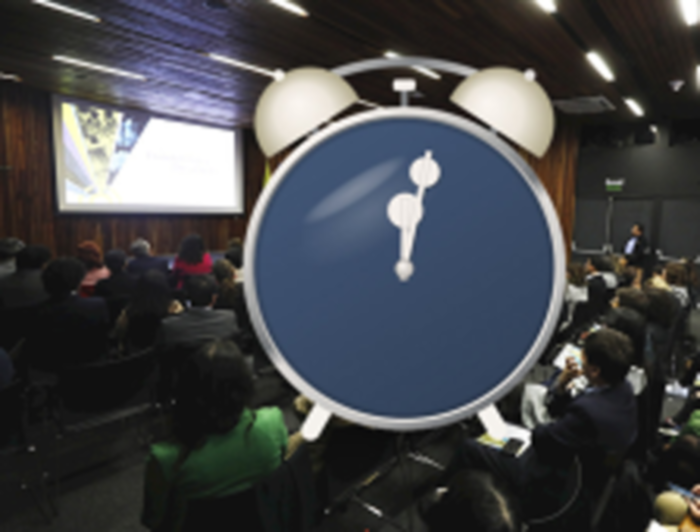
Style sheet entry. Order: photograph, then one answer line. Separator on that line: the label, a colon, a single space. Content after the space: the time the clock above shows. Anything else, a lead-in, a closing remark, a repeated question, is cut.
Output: 12:02
